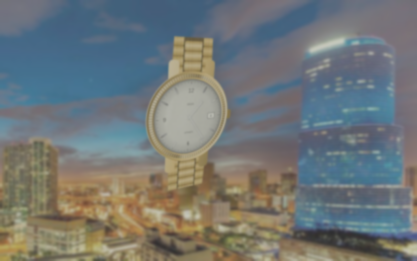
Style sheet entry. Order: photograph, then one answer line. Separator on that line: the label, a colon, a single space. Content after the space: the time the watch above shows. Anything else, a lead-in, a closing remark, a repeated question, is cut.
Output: 1:24
